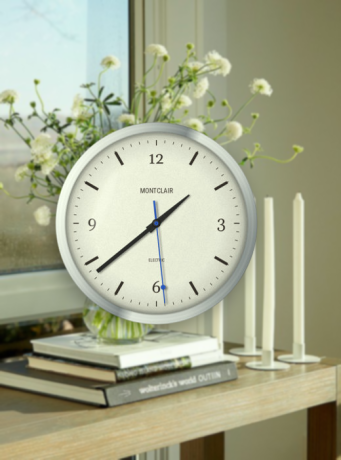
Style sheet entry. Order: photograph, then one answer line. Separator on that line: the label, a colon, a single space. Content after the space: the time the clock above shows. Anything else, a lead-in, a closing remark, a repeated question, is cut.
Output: 1:38:29
